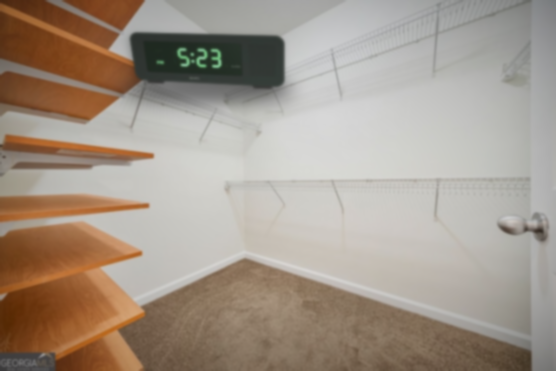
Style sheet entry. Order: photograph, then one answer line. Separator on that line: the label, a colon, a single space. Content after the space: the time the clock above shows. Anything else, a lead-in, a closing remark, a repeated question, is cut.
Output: 5:23
